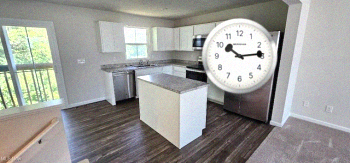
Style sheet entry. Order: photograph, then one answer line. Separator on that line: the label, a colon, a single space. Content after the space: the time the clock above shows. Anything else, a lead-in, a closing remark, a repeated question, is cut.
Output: 10:14
